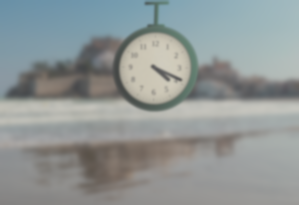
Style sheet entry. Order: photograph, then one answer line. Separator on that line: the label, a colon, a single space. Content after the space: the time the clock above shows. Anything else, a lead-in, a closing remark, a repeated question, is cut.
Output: 4:19
